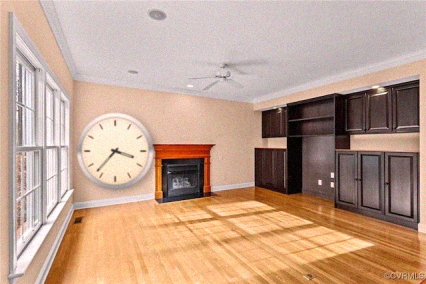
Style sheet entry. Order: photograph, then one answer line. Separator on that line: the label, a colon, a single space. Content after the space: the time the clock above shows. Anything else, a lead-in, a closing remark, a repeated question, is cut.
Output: 3:37
